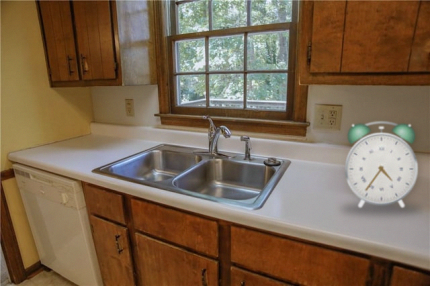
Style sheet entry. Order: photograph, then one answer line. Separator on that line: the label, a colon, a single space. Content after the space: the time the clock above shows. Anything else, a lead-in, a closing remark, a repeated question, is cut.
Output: 4:36
